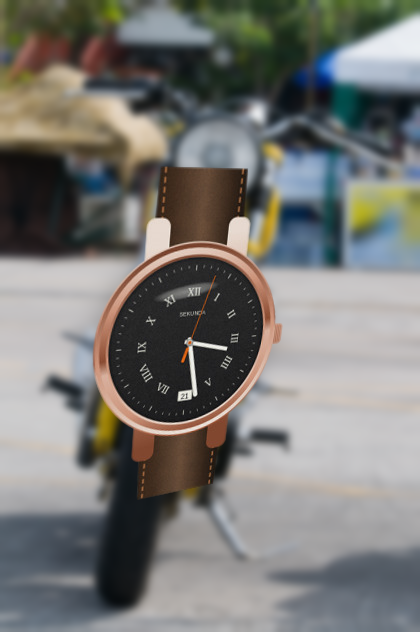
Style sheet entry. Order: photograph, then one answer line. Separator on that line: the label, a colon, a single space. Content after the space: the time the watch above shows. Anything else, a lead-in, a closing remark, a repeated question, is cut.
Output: 3:28:03
